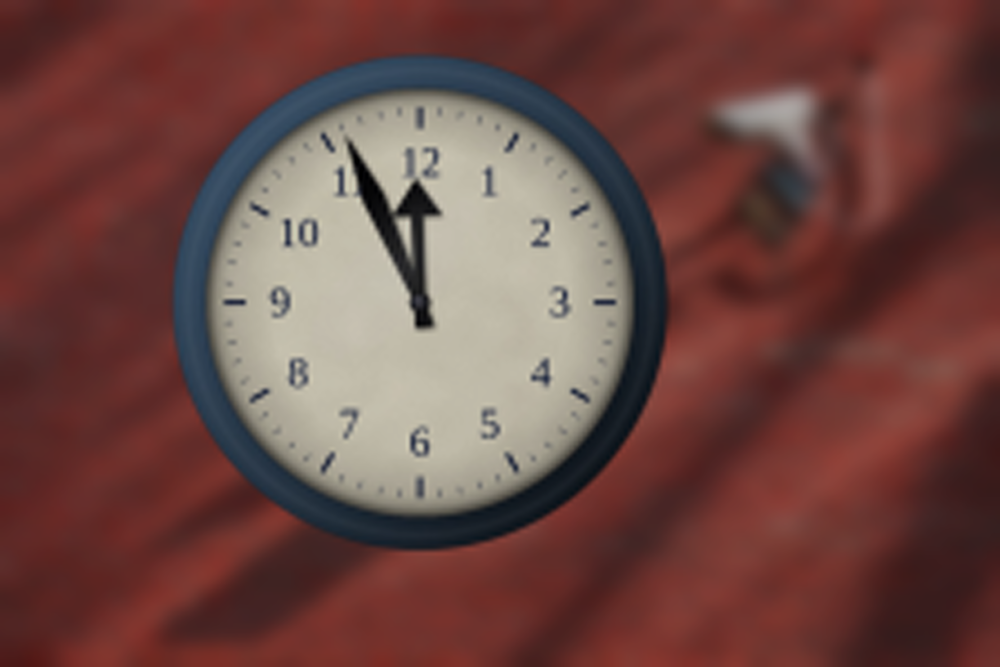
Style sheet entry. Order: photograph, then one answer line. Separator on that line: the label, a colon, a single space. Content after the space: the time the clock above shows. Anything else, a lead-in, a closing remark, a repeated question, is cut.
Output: 11:56
